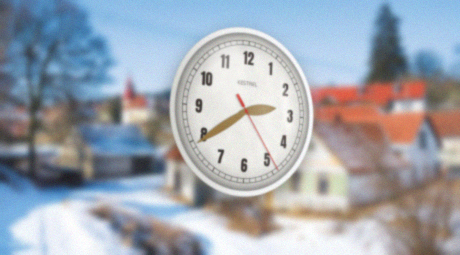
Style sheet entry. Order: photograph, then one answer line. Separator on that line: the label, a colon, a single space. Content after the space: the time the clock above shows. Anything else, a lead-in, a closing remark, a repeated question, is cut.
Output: 2:39:24
